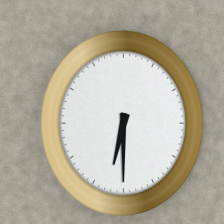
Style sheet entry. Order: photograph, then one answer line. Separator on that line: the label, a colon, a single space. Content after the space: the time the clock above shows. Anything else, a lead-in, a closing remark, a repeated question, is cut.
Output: 6:30
